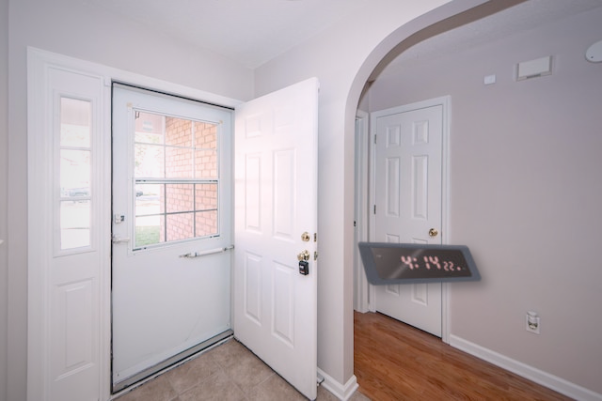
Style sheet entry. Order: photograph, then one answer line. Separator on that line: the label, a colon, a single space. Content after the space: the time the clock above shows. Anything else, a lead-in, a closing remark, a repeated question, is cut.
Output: 4:14:22
